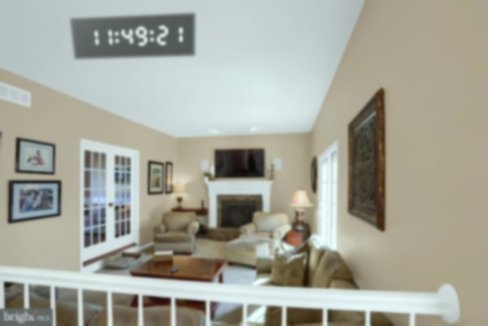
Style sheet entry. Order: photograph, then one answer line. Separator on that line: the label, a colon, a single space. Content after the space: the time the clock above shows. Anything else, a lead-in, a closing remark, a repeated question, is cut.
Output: 11:49:21
